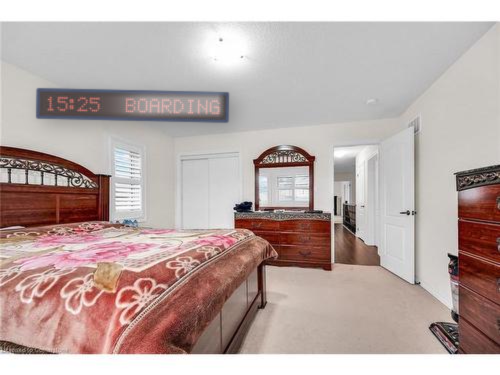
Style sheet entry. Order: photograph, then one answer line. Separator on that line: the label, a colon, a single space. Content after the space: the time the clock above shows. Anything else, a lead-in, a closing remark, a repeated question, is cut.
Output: 15:25
